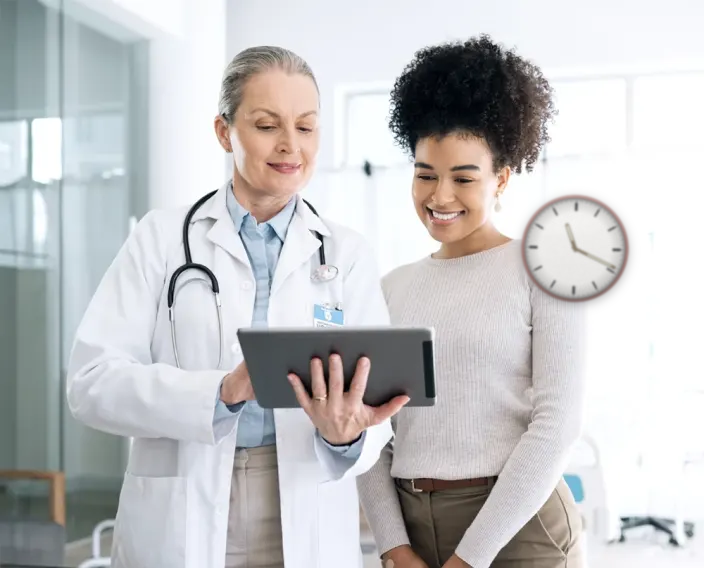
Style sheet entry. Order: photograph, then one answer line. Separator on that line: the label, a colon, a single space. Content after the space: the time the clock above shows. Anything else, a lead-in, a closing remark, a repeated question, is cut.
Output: 11:19
